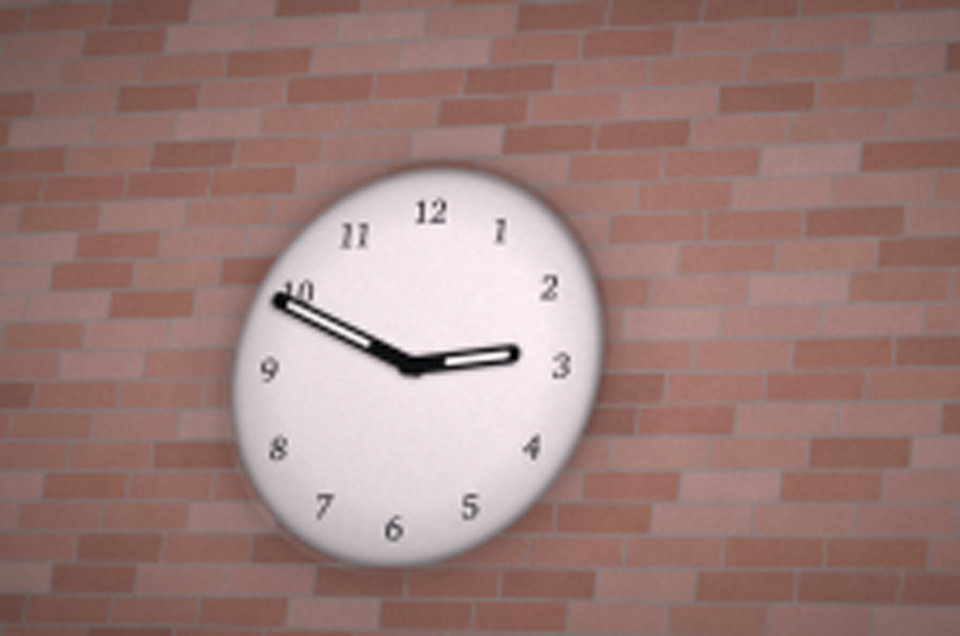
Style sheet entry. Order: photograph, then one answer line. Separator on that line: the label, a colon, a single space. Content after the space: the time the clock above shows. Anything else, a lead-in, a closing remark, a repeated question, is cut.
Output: 2:49
